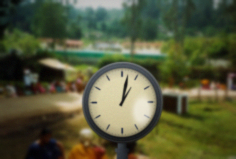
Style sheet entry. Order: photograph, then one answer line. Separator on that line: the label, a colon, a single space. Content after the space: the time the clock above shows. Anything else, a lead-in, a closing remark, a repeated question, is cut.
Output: 1:02
